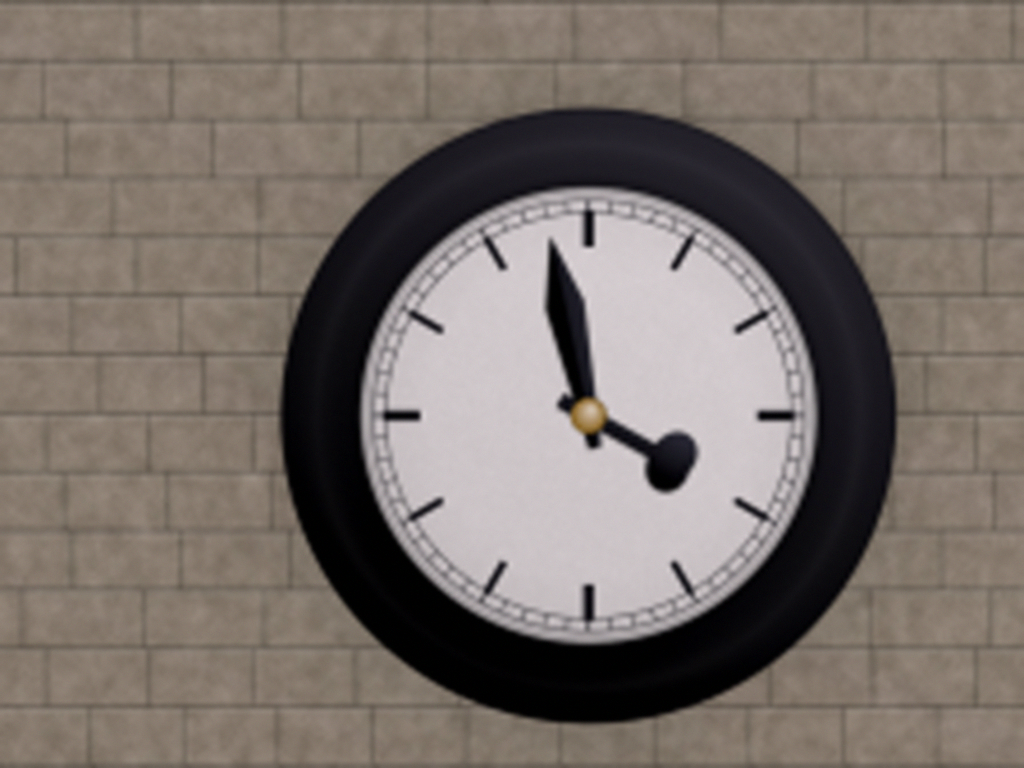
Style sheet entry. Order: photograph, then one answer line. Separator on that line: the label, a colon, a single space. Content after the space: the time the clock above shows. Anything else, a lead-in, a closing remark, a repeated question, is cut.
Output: 3:58
